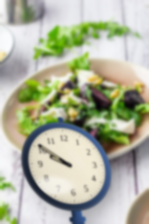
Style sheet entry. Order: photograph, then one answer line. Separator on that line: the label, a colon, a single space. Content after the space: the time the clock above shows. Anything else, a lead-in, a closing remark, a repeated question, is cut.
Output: 9:51
